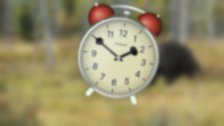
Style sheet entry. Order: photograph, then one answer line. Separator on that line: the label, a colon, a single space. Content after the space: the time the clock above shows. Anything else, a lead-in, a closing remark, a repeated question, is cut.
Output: 1:50
